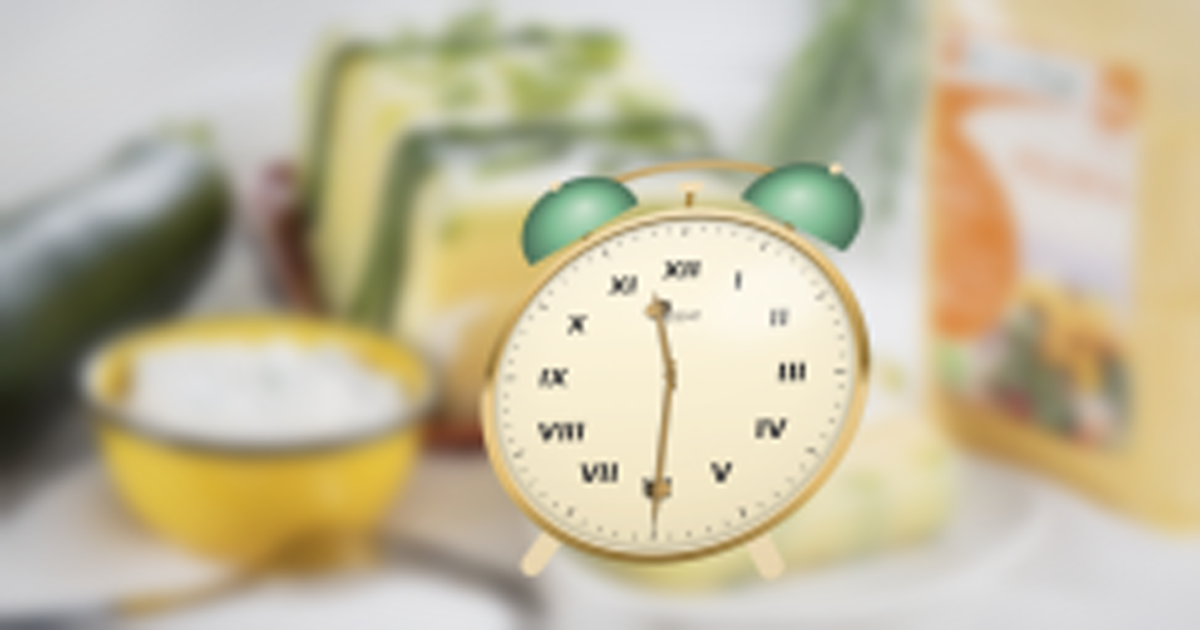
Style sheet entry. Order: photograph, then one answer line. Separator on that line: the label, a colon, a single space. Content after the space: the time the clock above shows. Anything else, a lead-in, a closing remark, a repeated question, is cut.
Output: 11:30
